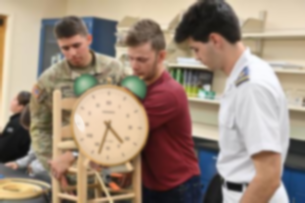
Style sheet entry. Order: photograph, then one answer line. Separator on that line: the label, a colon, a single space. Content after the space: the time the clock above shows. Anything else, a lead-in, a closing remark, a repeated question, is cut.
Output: 4:33
